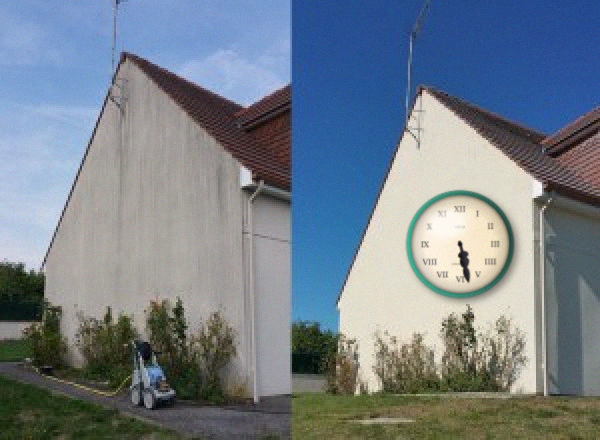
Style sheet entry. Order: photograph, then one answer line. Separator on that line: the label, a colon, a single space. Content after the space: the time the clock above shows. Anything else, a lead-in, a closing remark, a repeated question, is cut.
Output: 5:28
